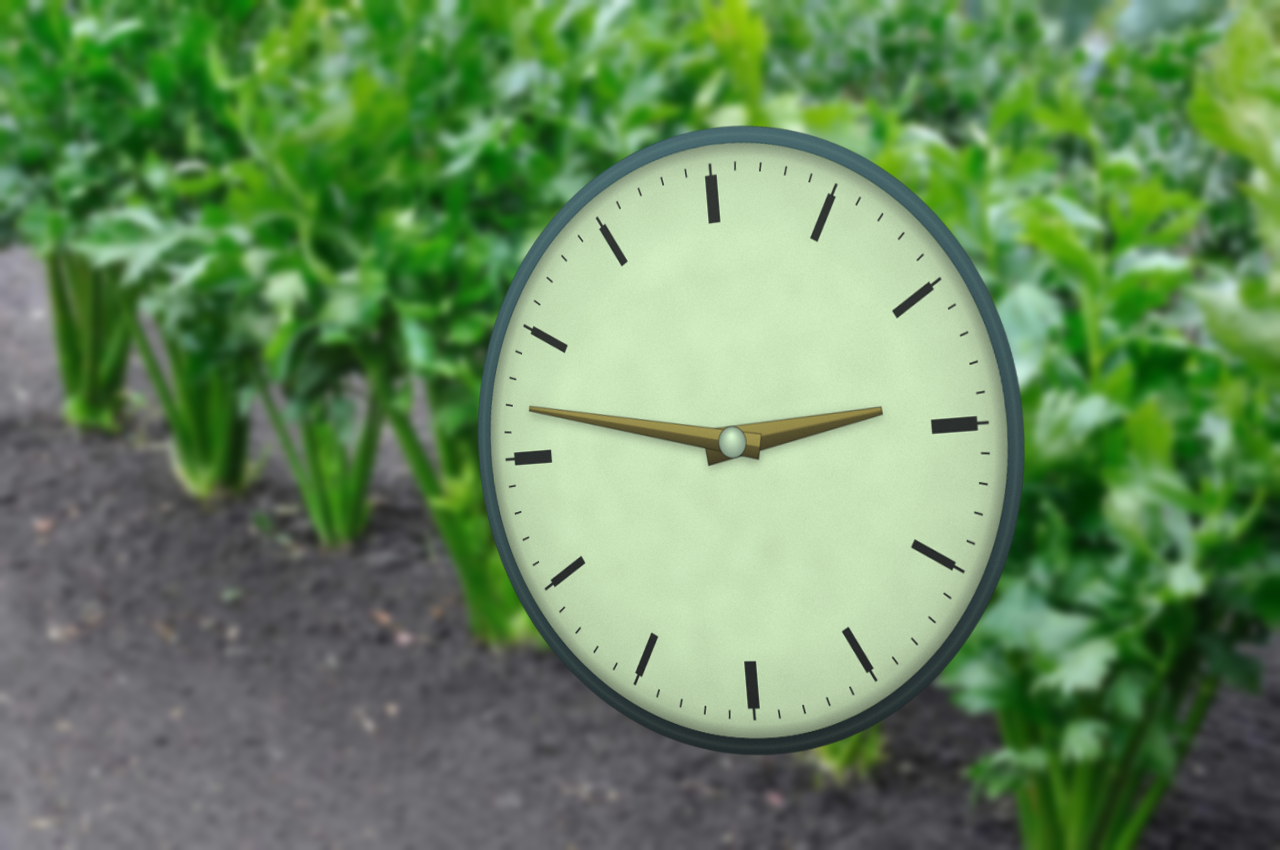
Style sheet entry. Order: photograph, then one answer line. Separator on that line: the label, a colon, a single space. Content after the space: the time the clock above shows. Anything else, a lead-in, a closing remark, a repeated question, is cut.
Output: 2:47
